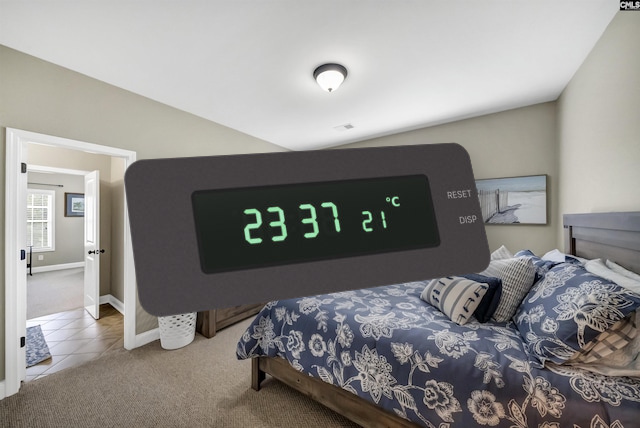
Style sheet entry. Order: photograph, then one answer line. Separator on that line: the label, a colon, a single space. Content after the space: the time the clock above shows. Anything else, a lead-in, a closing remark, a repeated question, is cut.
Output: 23:37
